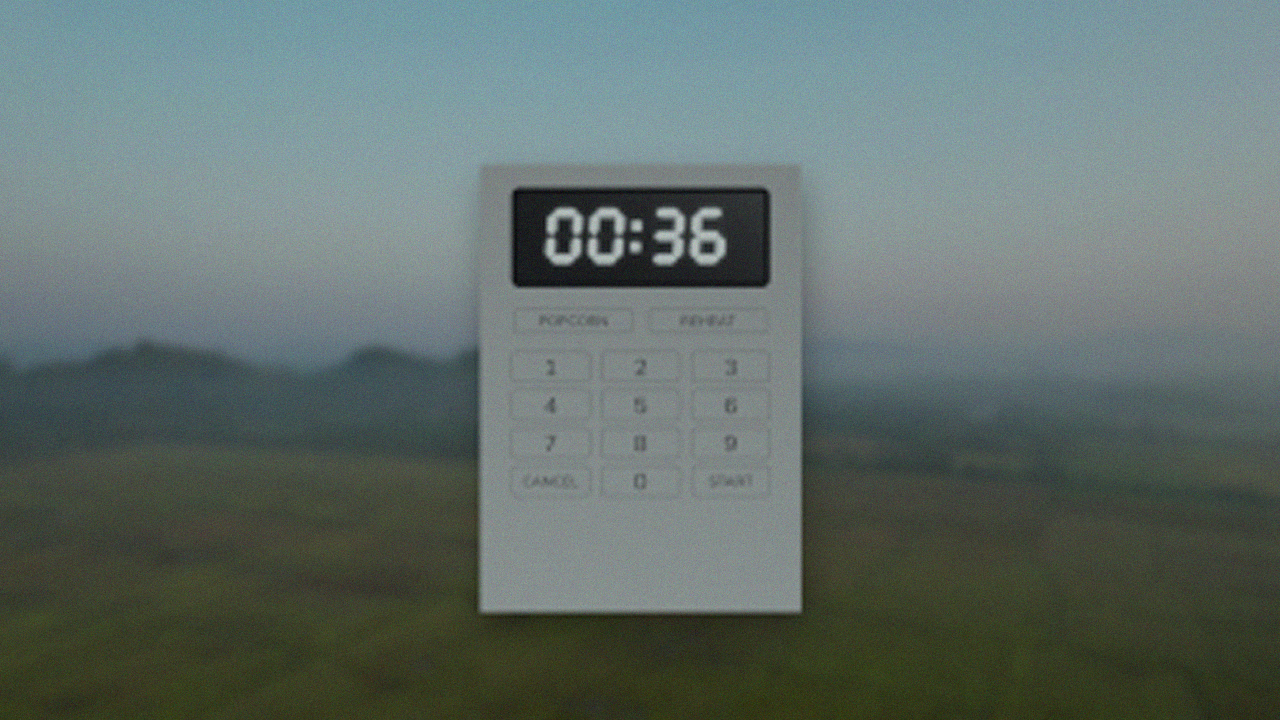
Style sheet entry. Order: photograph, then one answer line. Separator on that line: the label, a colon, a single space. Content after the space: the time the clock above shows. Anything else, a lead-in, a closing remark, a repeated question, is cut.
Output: 0:36
